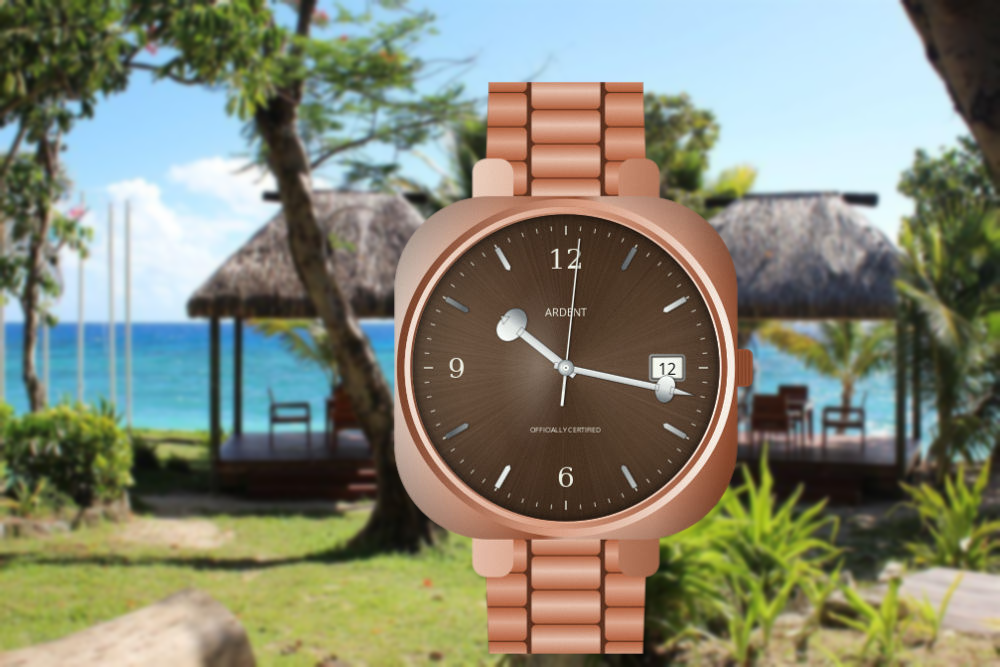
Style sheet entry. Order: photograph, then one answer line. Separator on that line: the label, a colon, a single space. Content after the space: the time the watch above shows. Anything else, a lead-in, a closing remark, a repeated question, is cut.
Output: 10:17:01
